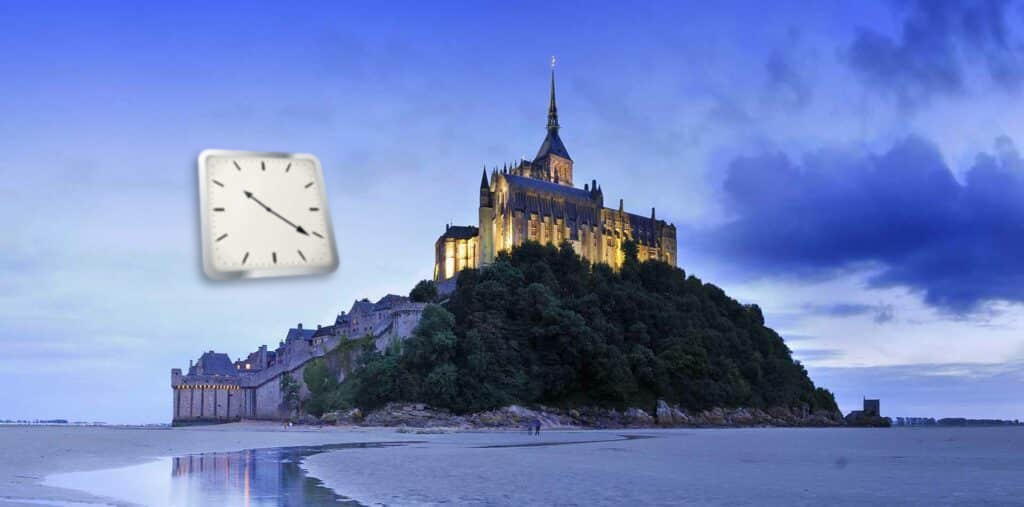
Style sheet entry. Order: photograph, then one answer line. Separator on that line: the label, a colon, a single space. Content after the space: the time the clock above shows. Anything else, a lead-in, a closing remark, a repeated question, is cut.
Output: 10:21
